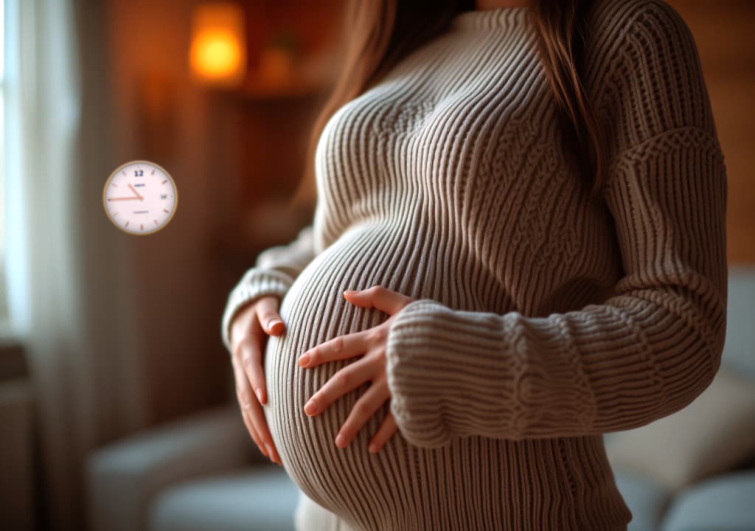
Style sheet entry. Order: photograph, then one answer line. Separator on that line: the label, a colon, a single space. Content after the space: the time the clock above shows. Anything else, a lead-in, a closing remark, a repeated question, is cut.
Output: 10:45
